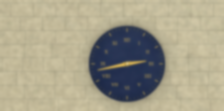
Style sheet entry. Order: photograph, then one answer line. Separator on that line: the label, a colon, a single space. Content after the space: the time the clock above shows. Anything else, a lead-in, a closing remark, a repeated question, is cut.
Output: 2:43
